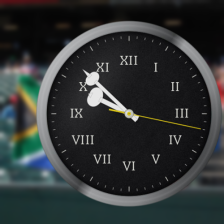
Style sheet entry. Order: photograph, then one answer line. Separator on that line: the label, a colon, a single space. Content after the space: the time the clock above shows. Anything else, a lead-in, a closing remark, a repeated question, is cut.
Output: 9:52:17
